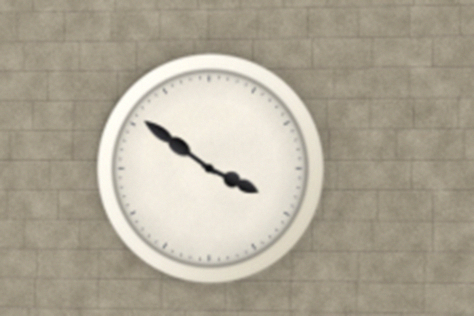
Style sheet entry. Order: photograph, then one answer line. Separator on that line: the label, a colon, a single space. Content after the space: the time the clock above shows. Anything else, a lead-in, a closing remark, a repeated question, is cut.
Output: 3:51
